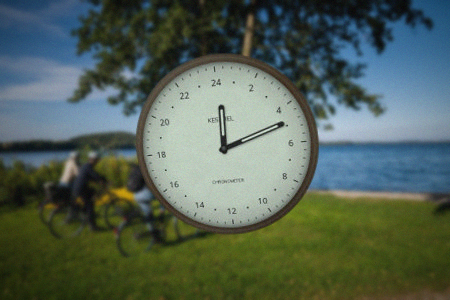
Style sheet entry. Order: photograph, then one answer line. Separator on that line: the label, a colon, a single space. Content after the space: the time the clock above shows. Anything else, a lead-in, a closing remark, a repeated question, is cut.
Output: 0:12
